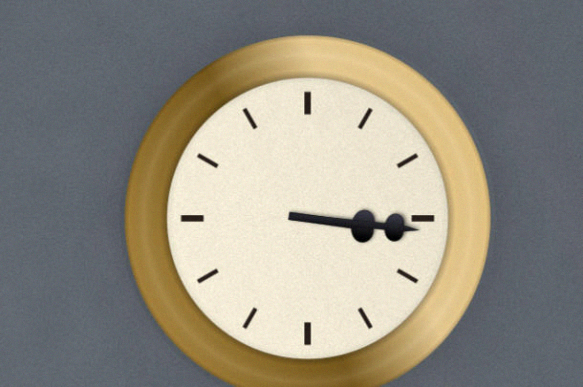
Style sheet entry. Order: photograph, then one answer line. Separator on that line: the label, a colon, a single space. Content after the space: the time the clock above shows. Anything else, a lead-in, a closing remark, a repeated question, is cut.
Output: 3:16
